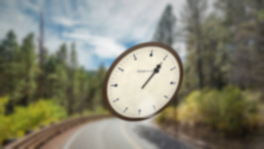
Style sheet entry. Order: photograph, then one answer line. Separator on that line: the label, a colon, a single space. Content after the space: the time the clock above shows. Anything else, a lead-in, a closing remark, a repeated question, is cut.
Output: 1:05
